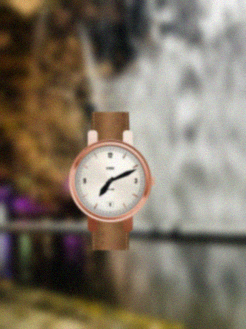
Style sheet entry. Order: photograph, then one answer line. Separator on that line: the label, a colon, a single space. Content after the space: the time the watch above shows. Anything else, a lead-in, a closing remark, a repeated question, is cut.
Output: 7:11
